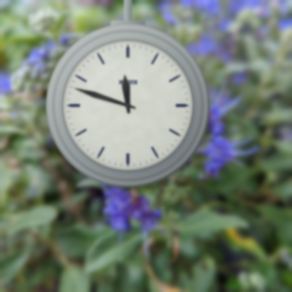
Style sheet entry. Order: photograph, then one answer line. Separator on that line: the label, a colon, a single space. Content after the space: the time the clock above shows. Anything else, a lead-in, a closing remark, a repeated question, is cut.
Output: 11:48
